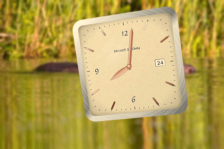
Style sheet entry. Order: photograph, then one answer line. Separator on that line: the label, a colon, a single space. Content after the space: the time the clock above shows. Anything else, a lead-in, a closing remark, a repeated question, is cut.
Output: 8:02
